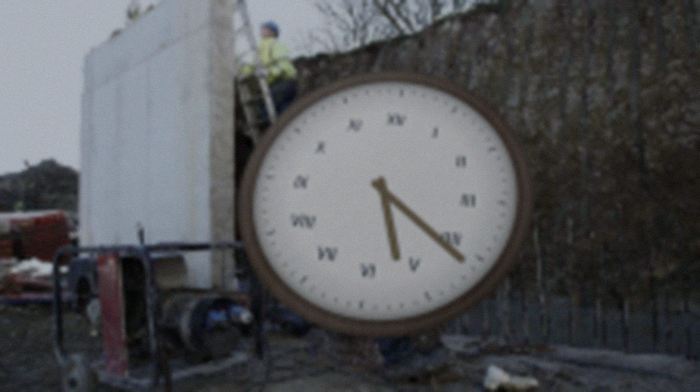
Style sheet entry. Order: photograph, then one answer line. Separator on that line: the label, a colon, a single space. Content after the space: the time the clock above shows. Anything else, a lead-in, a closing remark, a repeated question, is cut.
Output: 5:21
